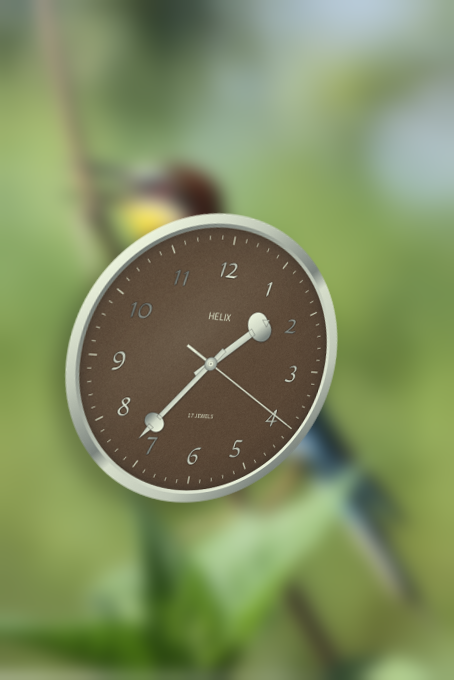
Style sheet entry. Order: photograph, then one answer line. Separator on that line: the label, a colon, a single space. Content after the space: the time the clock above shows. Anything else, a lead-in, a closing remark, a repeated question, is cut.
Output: 1:36:20
